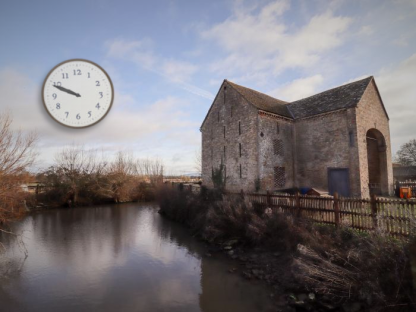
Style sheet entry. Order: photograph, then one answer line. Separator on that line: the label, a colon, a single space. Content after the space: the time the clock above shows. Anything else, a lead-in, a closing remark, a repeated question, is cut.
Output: 9:49
